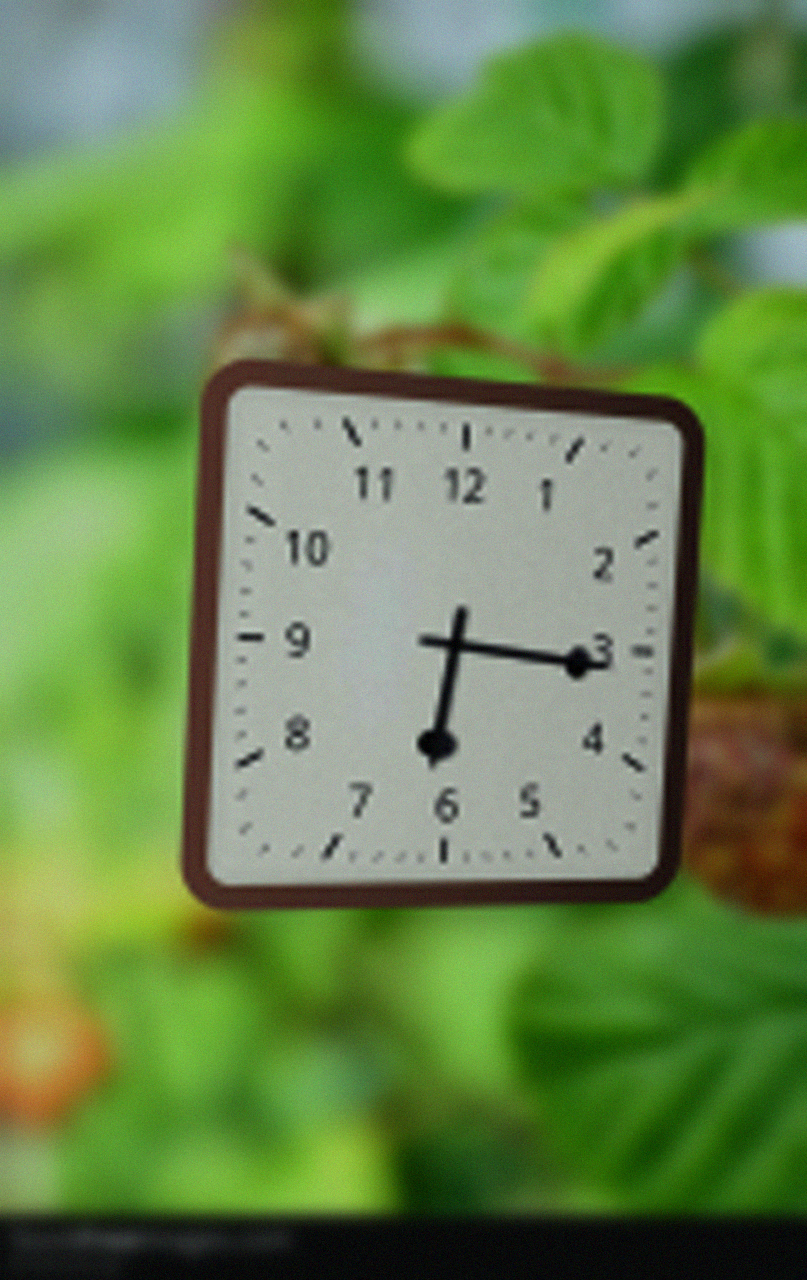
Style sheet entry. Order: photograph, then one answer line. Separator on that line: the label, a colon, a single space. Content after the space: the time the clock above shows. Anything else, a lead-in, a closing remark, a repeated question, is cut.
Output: 6:16
